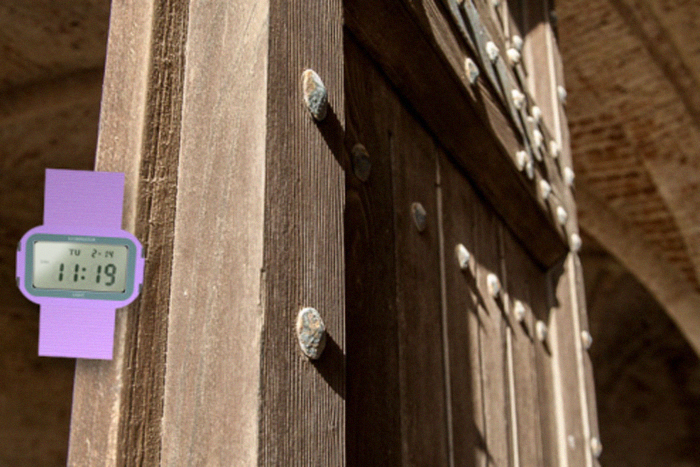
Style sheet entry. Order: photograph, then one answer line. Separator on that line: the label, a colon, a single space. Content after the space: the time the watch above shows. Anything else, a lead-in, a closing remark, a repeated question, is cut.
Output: 11:19
